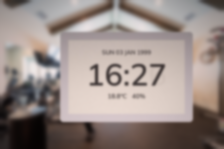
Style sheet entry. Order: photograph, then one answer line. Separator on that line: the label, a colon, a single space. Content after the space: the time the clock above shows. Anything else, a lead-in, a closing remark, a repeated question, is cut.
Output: 16:27
